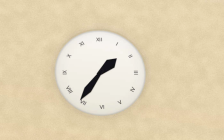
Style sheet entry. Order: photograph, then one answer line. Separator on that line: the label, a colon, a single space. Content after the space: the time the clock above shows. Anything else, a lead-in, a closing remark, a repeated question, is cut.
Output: 1:36
